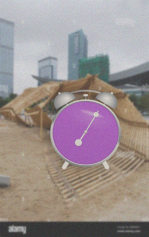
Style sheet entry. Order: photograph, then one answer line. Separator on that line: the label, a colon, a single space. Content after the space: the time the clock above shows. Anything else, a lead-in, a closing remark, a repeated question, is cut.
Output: 7:05
